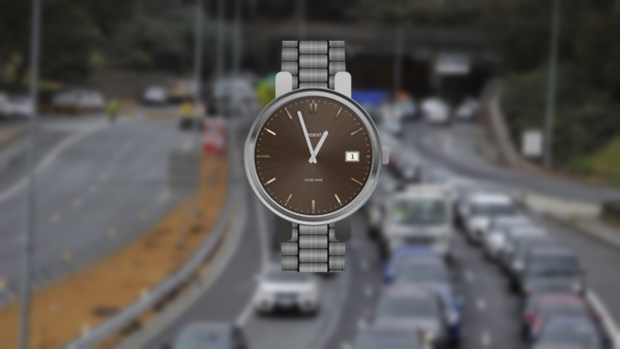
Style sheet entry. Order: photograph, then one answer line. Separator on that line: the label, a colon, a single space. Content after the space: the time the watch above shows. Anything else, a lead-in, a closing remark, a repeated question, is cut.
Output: 12:57
